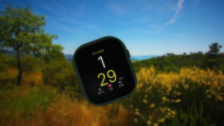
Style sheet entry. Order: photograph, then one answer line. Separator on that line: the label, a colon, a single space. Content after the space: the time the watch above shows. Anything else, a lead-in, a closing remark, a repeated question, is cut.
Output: 1:29
